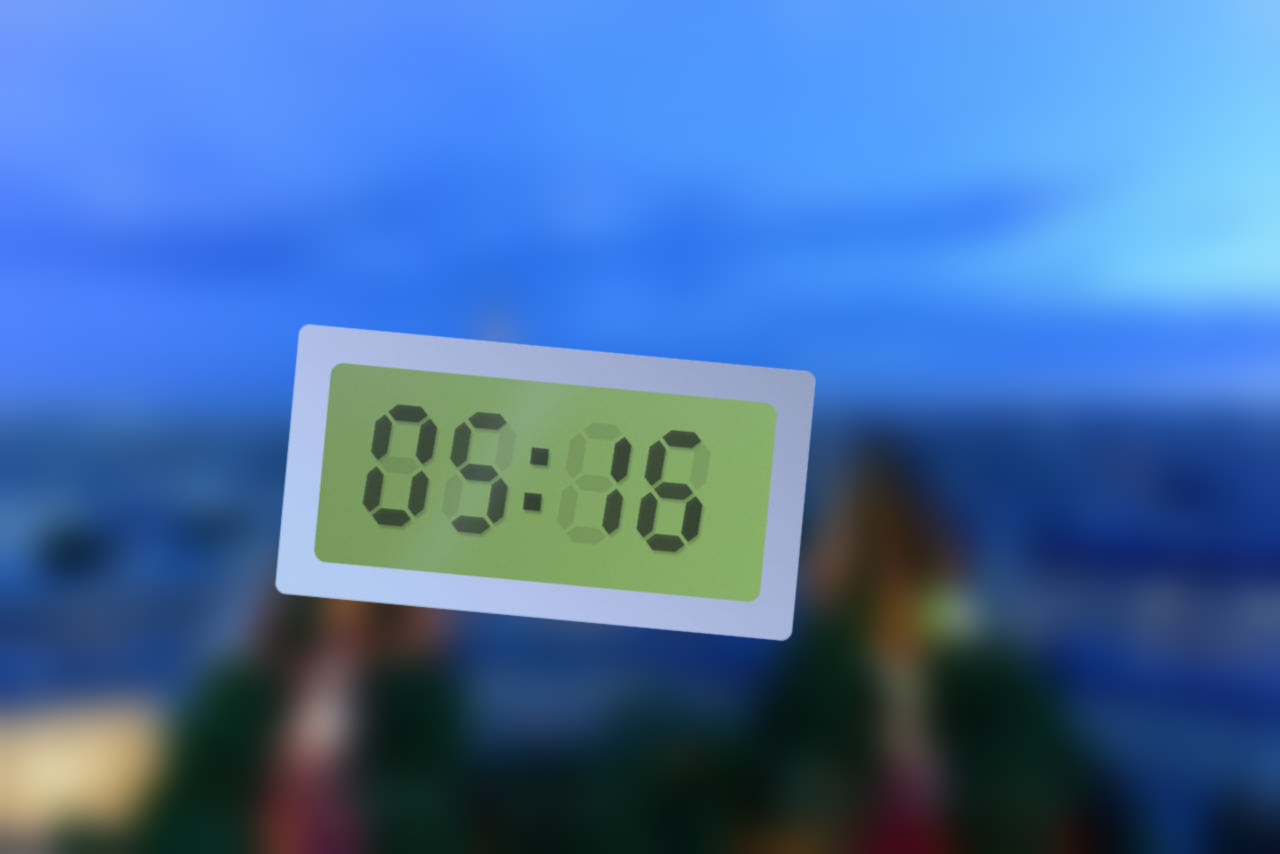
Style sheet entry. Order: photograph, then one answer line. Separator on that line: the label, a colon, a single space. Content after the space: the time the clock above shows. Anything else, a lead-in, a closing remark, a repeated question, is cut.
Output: 5:16
